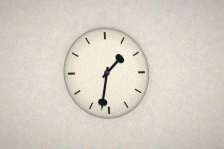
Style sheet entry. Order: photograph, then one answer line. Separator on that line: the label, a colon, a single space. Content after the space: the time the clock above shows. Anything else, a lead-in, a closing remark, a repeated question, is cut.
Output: 1:32
